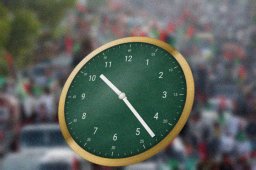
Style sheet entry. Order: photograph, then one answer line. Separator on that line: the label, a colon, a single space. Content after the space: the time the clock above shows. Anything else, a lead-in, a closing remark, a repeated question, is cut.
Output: 10:23
